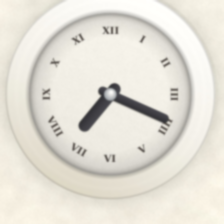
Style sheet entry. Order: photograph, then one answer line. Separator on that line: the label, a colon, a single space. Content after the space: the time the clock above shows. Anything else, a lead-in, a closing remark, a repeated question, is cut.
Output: 7:19
